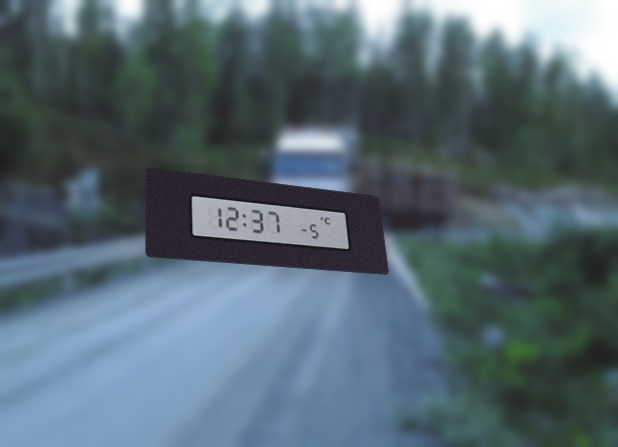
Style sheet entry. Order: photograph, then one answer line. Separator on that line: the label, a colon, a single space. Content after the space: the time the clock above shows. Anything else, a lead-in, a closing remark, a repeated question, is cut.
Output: 12:37
